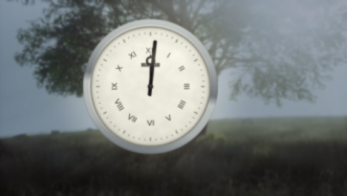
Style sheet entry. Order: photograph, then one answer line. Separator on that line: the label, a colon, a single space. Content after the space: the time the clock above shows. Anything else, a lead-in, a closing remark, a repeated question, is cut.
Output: 12:01
